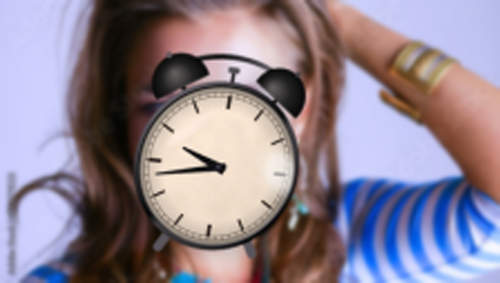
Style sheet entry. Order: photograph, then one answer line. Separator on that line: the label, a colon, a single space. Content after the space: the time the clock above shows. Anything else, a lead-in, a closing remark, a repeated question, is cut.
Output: 9:43
